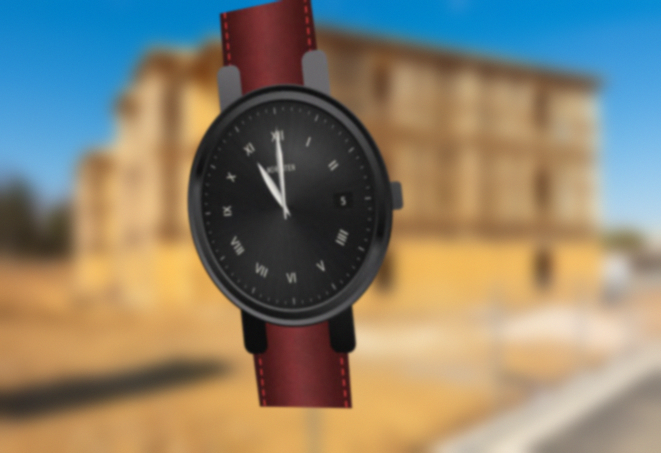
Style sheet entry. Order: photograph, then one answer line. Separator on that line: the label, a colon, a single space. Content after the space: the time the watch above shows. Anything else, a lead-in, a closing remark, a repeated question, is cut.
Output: 11:00
